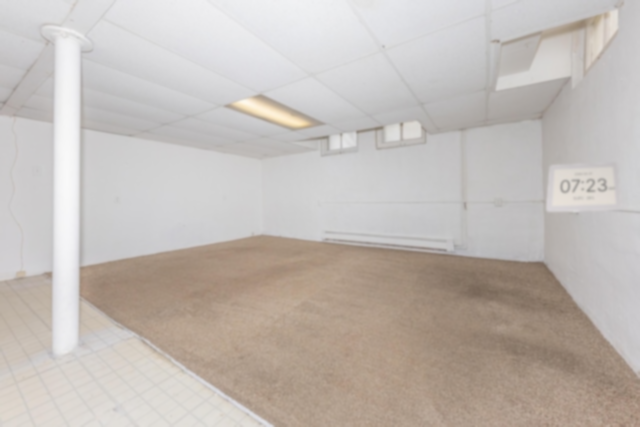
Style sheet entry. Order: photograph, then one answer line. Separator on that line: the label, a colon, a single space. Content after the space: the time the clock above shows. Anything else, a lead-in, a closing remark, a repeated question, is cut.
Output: 7:23
